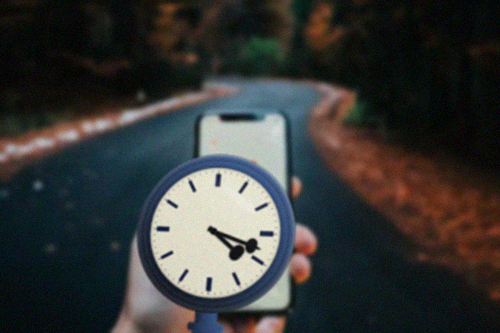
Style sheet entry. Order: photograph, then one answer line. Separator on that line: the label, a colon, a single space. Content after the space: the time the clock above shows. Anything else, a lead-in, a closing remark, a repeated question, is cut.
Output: 4:18
